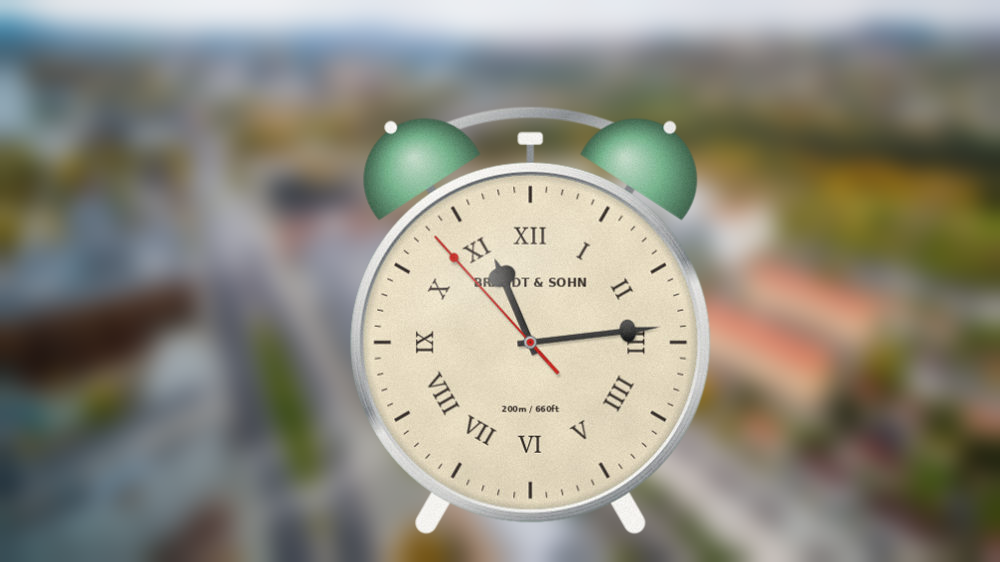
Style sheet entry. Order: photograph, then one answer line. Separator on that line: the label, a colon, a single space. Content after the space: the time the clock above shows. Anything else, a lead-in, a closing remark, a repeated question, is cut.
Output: 11:13:53
